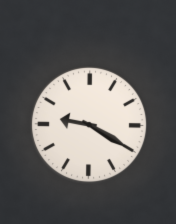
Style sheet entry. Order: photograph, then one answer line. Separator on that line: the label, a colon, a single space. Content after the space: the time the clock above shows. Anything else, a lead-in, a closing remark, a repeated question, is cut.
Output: 9:20
